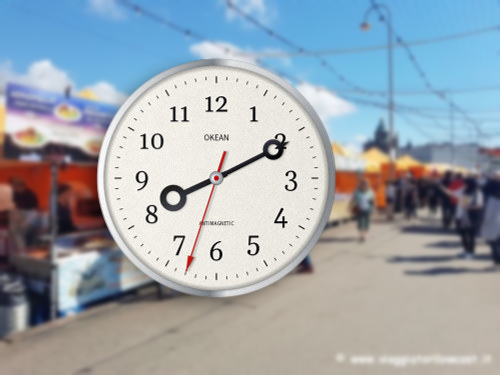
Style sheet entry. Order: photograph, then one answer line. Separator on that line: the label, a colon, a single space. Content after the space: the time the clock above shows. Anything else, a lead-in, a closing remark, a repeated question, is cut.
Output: 8:10:33
